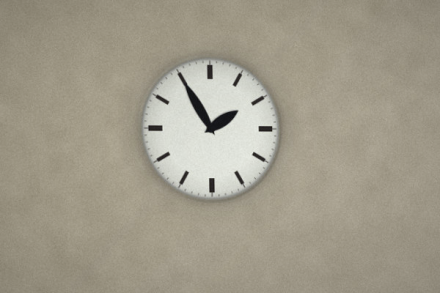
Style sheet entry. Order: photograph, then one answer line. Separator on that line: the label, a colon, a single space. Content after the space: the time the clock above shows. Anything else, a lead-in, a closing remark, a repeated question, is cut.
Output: 1:55
